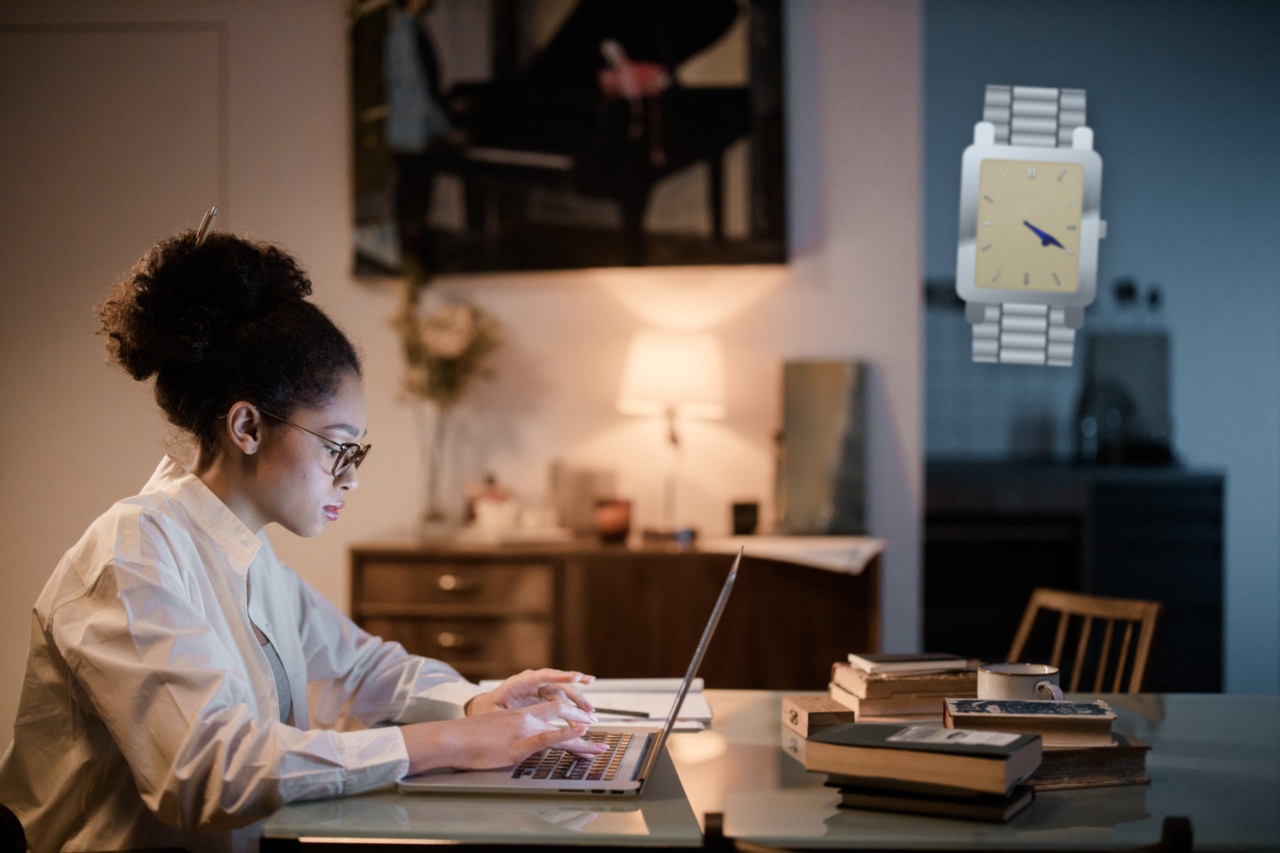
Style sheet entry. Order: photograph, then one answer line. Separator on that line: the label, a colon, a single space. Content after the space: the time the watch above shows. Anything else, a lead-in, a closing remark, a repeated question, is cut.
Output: 4:20
